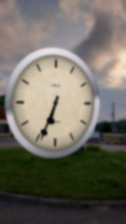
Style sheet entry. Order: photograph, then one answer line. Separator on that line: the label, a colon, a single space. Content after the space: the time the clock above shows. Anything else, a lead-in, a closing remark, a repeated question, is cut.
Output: 6:34
